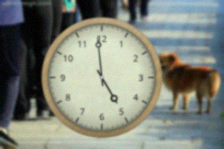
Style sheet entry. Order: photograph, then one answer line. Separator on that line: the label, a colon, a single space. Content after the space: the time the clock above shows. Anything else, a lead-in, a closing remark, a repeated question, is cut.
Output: 4:59
